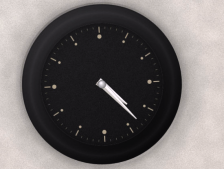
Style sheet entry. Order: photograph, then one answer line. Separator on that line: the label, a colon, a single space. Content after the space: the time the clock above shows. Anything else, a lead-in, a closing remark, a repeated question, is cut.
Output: 4:23
